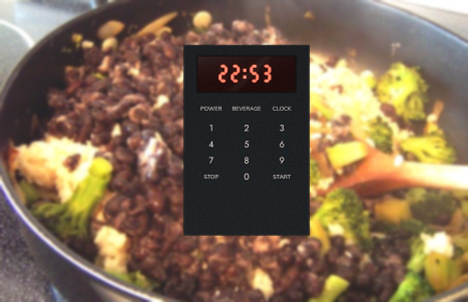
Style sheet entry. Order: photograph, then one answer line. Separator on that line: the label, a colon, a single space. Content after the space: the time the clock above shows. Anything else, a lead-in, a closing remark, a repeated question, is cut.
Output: 22:53
